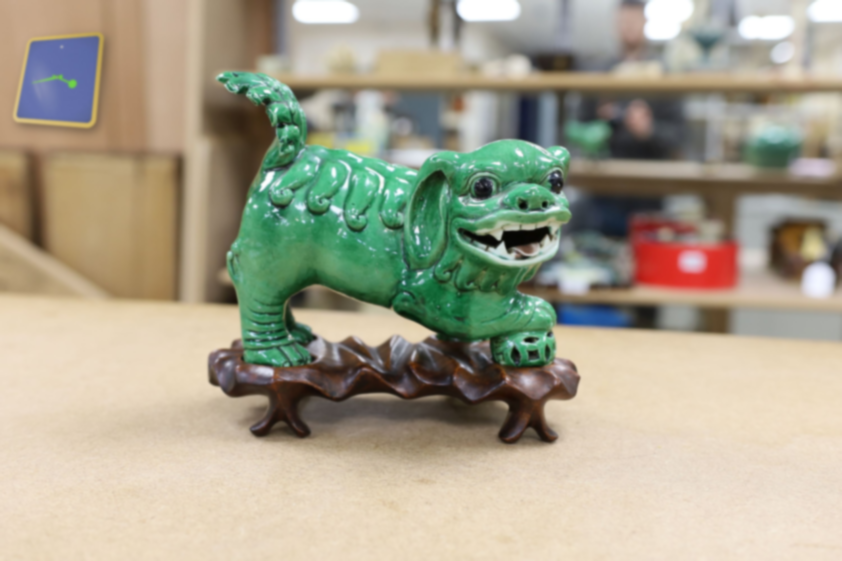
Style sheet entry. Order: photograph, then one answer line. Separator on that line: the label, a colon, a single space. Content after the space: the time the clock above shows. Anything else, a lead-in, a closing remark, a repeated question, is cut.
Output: 3:43
